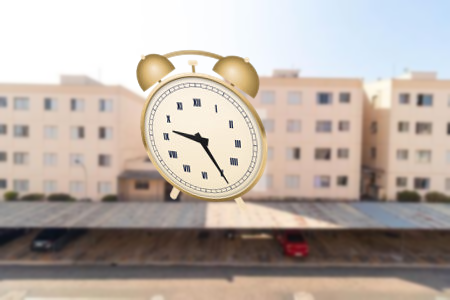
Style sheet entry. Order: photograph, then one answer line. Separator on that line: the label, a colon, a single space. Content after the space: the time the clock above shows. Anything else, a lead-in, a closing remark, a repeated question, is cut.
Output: 9:25
